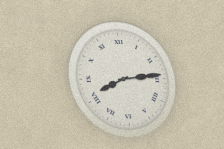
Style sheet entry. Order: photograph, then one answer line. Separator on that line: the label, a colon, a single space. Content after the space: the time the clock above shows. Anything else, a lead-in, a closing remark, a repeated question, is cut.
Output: 8:14
